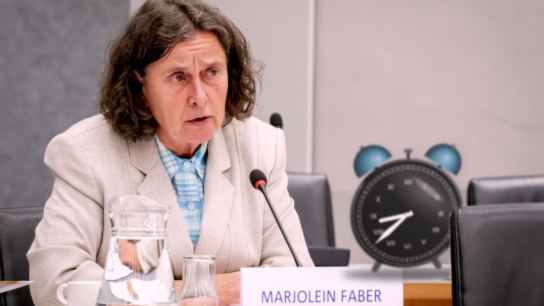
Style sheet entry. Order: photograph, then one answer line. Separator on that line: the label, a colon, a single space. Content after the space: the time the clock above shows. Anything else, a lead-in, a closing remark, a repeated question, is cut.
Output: 8:38
